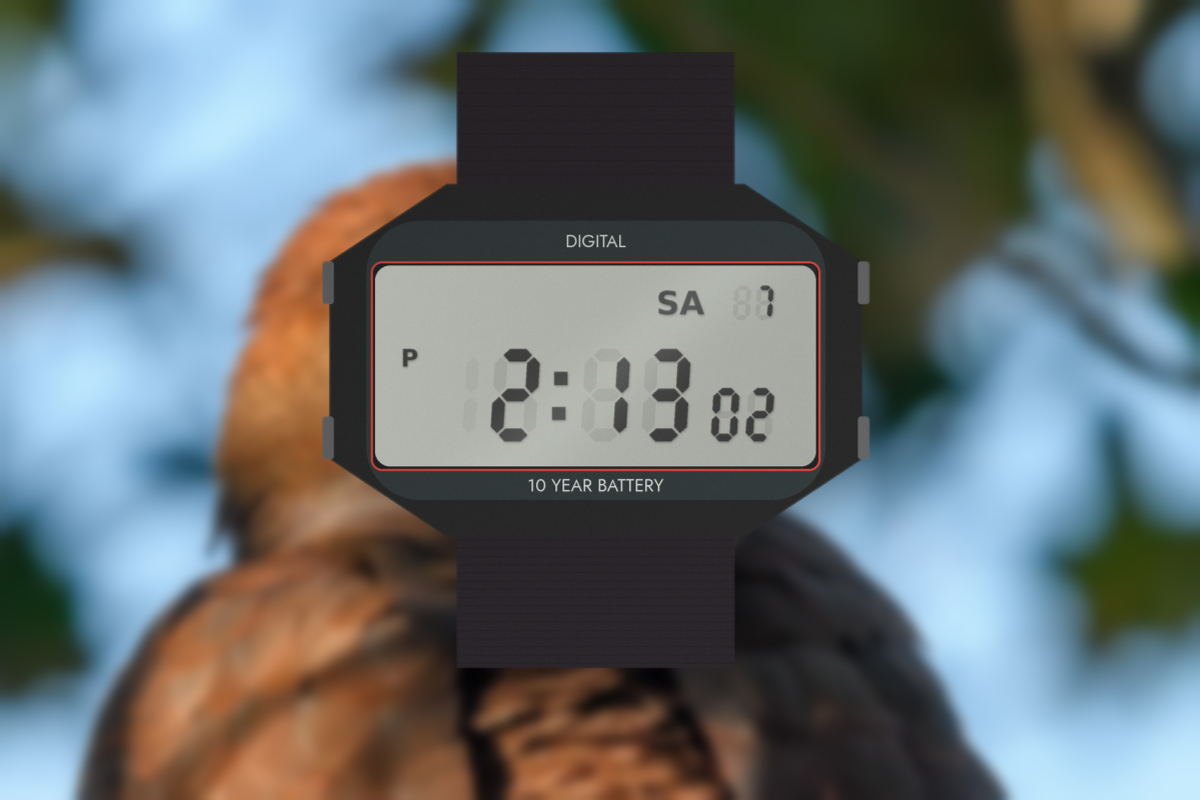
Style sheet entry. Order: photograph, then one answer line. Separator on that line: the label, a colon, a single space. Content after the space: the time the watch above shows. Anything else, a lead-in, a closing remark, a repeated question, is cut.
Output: 2:13:02
